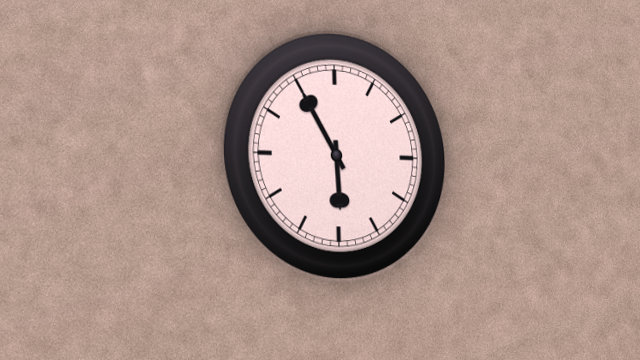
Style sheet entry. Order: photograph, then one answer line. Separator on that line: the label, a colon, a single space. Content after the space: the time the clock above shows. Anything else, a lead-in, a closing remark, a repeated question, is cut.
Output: 5:55
